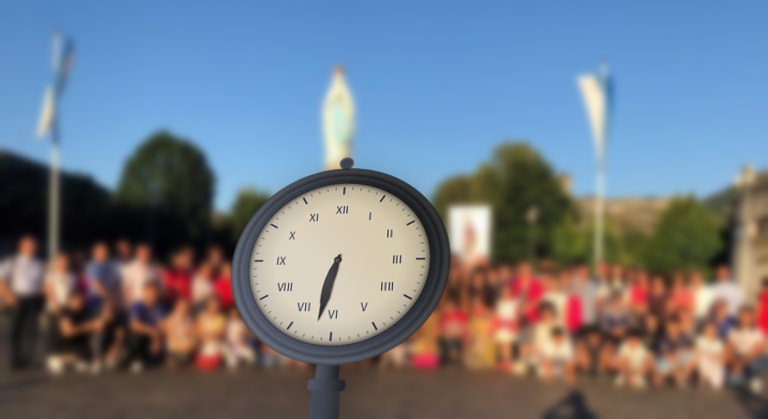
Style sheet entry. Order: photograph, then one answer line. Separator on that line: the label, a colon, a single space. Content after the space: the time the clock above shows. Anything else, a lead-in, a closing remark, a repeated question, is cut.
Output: 6:32
